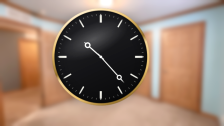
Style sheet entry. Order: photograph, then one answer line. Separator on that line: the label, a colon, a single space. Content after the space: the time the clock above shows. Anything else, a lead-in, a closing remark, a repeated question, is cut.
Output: 10:23
